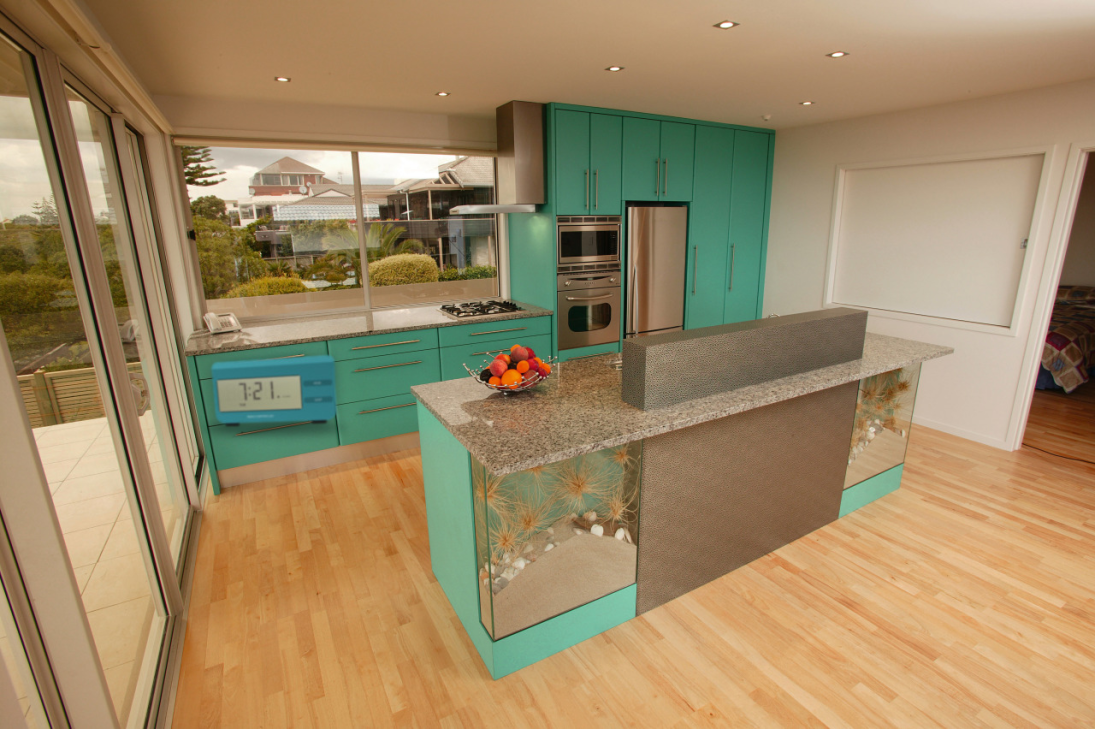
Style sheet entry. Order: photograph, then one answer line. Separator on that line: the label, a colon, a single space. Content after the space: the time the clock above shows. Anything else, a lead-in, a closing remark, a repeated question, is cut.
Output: 7:21
